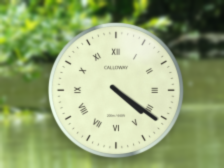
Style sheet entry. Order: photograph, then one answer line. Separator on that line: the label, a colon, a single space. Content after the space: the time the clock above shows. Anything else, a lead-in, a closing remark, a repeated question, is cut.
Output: 4:21
